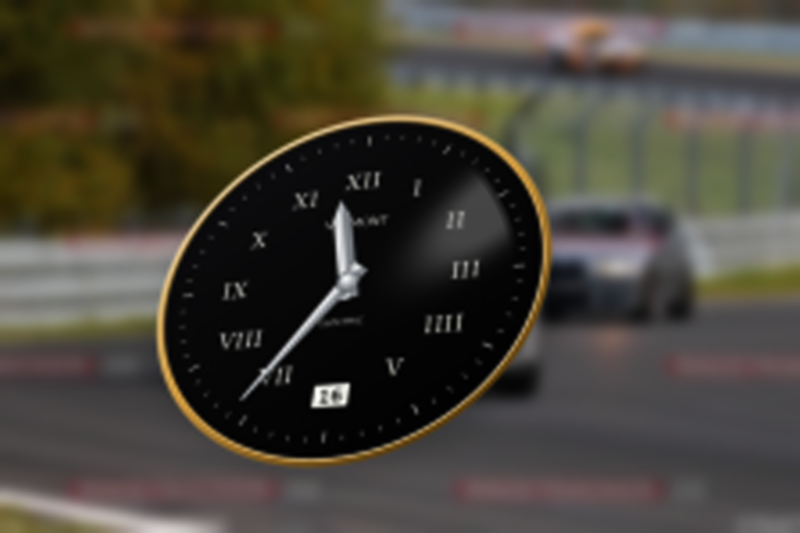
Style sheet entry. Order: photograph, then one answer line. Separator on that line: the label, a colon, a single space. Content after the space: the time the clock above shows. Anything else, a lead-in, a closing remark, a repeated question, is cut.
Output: 11:36
